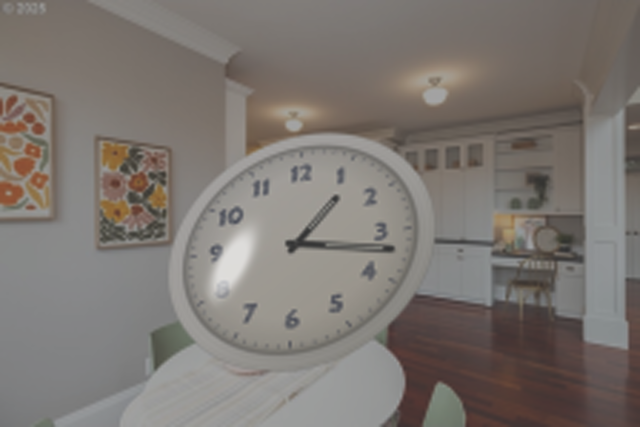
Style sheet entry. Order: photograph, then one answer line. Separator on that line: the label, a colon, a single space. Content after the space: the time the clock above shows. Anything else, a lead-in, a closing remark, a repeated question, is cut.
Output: 1:17
